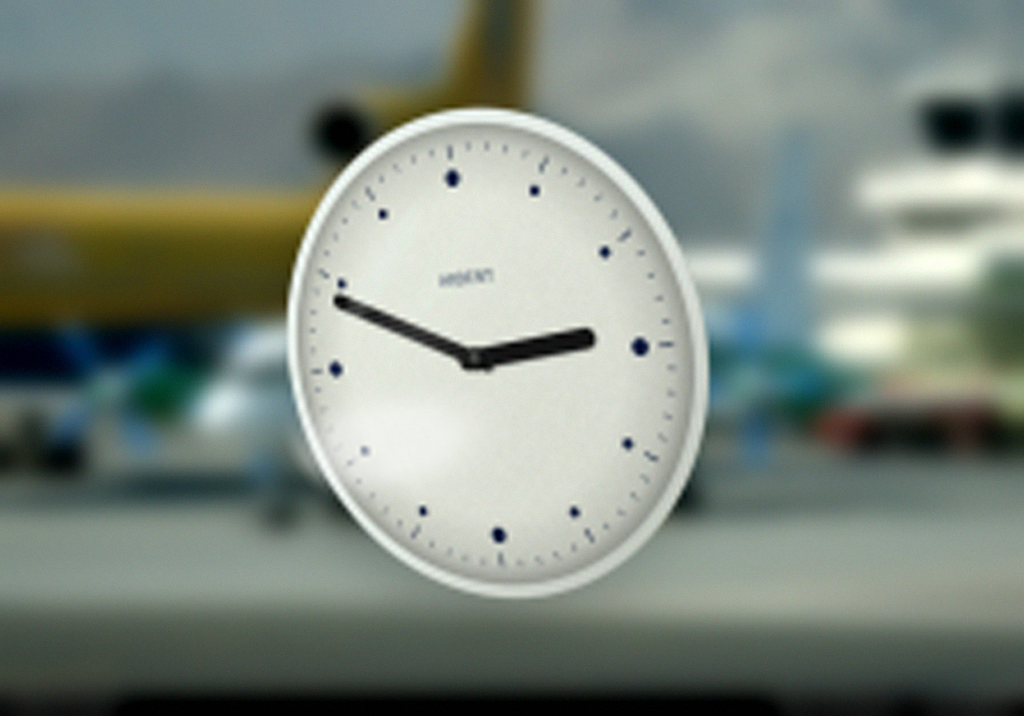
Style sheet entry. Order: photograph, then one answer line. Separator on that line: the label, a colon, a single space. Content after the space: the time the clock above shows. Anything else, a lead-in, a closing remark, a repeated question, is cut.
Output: 2:49
